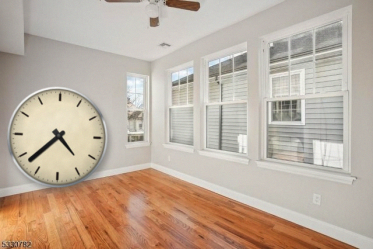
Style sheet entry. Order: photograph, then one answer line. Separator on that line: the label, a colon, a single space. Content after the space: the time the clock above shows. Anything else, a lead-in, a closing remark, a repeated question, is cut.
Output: 4:38
